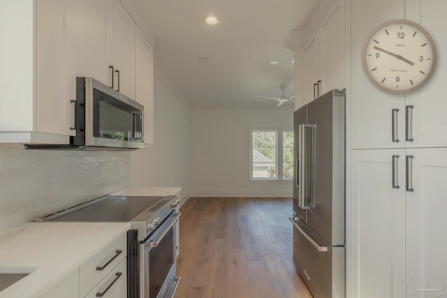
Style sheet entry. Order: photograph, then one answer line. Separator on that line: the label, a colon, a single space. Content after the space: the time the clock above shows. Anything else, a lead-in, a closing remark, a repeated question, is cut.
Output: 3:48
